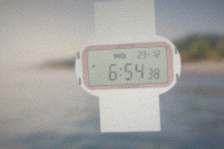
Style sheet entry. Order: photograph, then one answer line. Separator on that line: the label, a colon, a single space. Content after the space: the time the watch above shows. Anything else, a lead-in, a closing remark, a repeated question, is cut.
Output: 6:54:38
